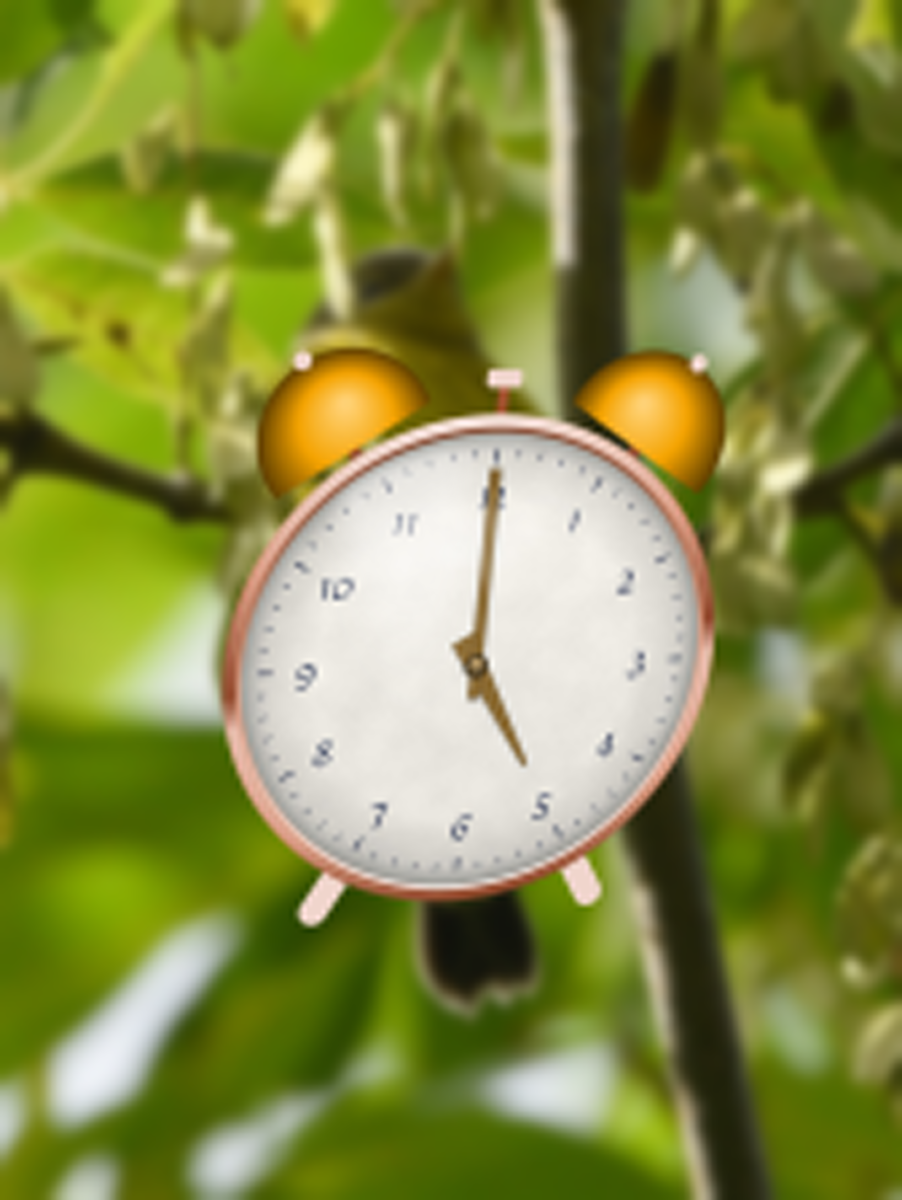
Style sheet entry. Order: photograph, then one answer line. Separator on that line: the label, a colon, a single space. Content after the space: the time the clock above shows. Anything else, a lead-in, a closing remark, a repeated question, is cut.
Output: 5:00
